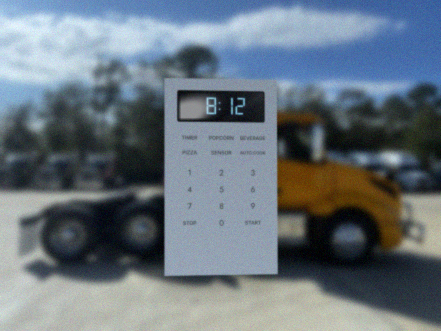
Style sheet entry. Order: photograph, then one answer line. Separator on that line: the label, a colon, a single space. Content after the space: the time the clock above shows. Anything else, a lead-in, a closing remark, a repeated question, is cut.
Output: 8:12
